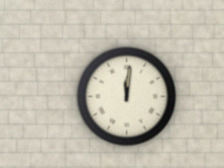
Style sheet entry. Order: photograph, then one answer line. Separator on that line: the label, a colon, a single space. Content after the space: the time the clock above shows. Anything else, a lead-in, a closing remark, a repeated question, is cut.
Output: 12:01
